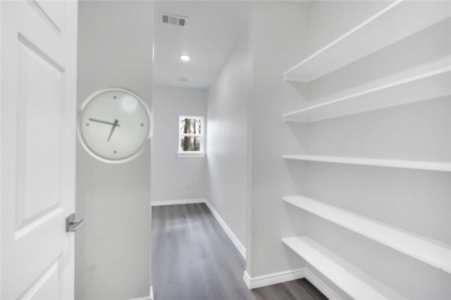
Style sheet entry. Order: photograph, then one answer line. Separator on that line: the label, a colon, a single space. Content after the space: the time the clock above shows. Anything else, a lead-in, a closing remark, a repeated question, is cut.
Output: 6:47
